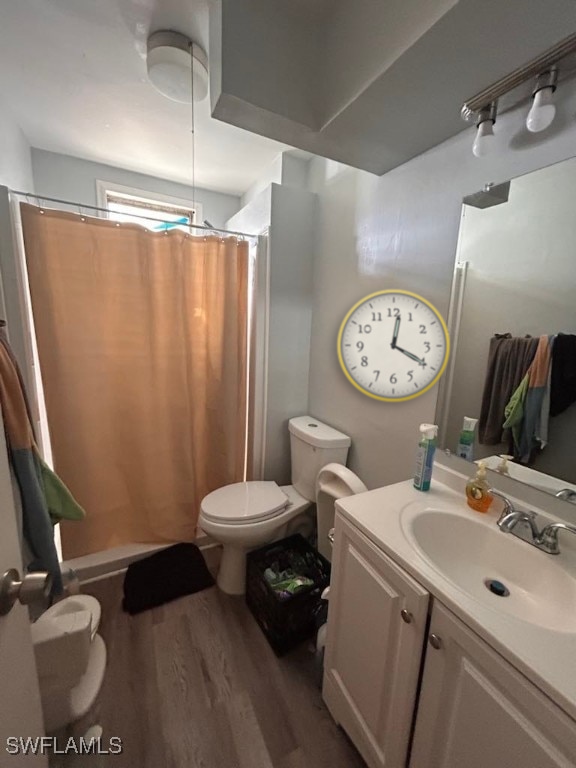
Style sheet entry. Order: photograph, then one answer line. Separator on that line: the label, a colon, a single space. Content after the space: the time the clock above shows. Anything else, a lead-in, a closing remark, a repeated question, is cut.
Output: 12:20
